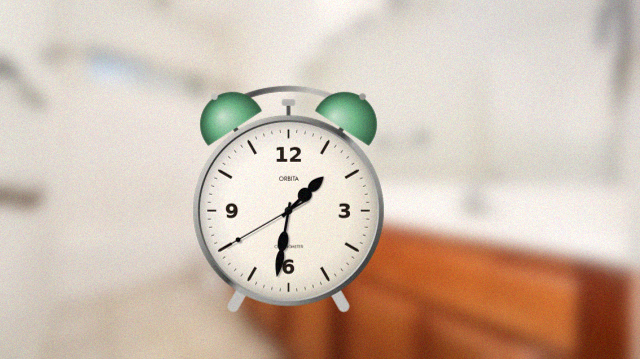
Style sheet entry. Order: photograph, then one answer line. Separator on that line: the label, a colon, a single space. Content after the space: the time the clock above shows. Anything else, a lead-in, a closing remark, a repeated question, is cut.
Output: 1:31:40
